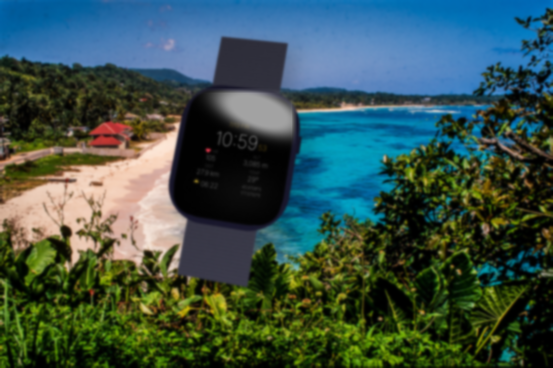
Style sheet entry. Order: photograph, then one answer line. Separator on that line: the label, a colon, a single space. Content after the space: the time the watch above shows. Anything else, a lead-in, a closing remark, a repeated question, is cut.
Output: 10:59
